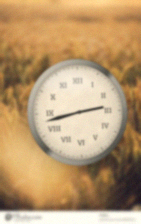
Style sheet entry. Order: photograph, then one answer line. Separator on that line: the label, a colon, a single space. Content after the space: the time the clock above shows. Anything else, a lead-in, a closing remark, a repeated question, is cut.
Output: 2:43
